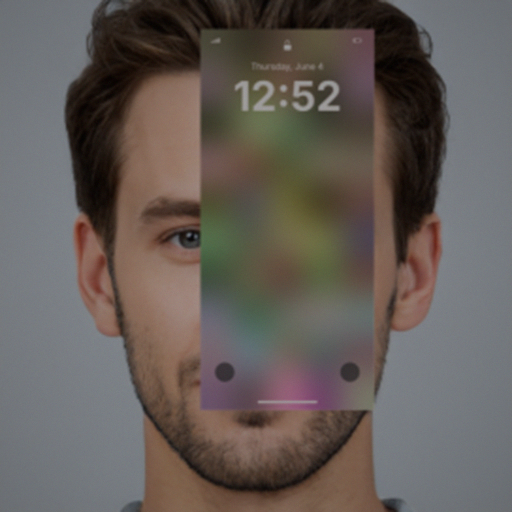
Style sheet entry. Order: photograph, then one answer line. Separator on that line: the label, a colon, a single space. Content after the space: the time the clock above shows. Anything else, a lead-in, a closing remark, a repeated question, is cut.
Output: 12:52
